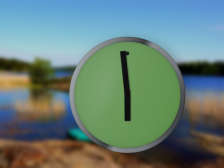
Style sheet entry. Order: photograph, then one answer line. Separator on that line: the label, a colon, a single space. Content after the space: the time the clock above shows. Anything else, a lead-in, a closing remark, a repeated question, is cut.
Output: 5:59
